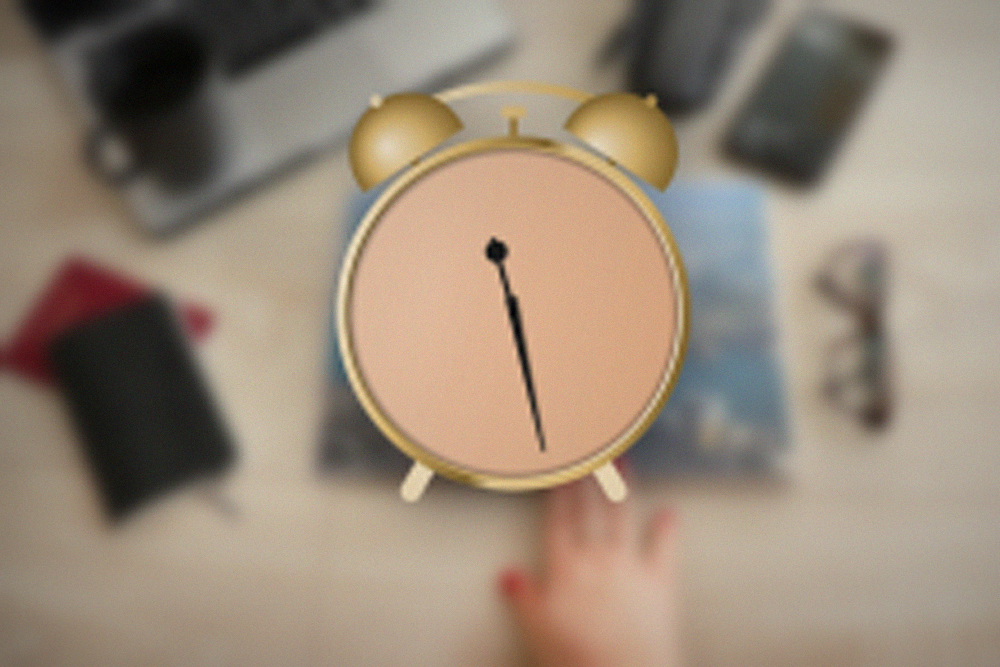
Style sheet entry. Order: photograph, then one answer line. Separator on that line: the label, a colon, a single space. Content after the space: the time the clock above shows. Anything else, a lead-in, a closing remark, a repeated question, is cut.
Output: 11:28
